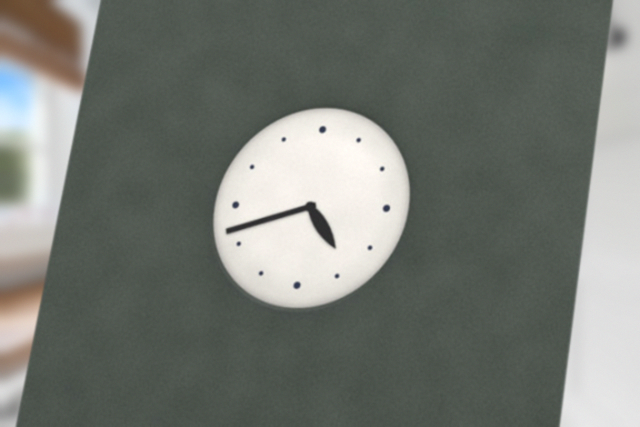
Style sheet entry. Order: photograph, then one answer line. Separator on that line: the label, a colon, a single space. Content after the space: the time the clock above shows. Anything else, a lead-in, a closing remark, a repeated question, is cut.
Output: 4:42
